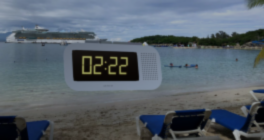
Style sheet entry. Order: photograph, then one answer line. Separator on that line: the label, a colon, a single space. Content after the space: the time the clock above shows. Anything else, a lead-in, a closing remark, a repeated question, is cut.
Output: 2:22
